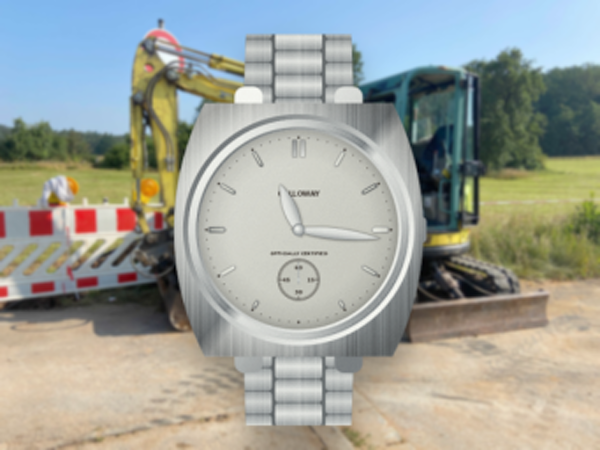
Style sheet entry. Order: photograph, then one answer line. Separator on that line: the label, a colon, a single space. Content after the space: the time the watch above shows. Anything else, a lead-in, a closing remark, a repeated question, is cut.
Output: 11:16
